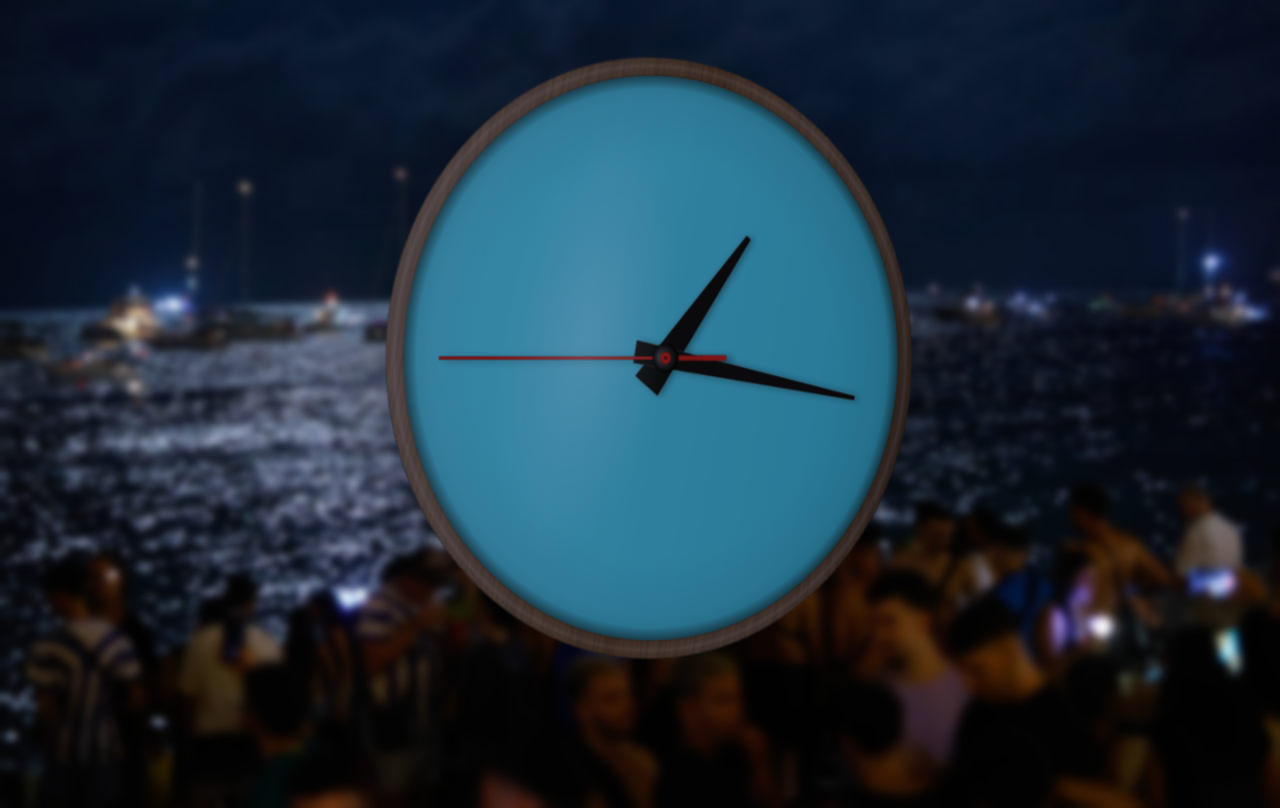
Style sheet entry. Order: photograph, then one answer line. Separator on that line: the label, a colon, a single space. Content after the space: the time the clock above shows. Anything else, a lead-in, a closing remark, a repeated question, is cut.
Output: 1:16:45
